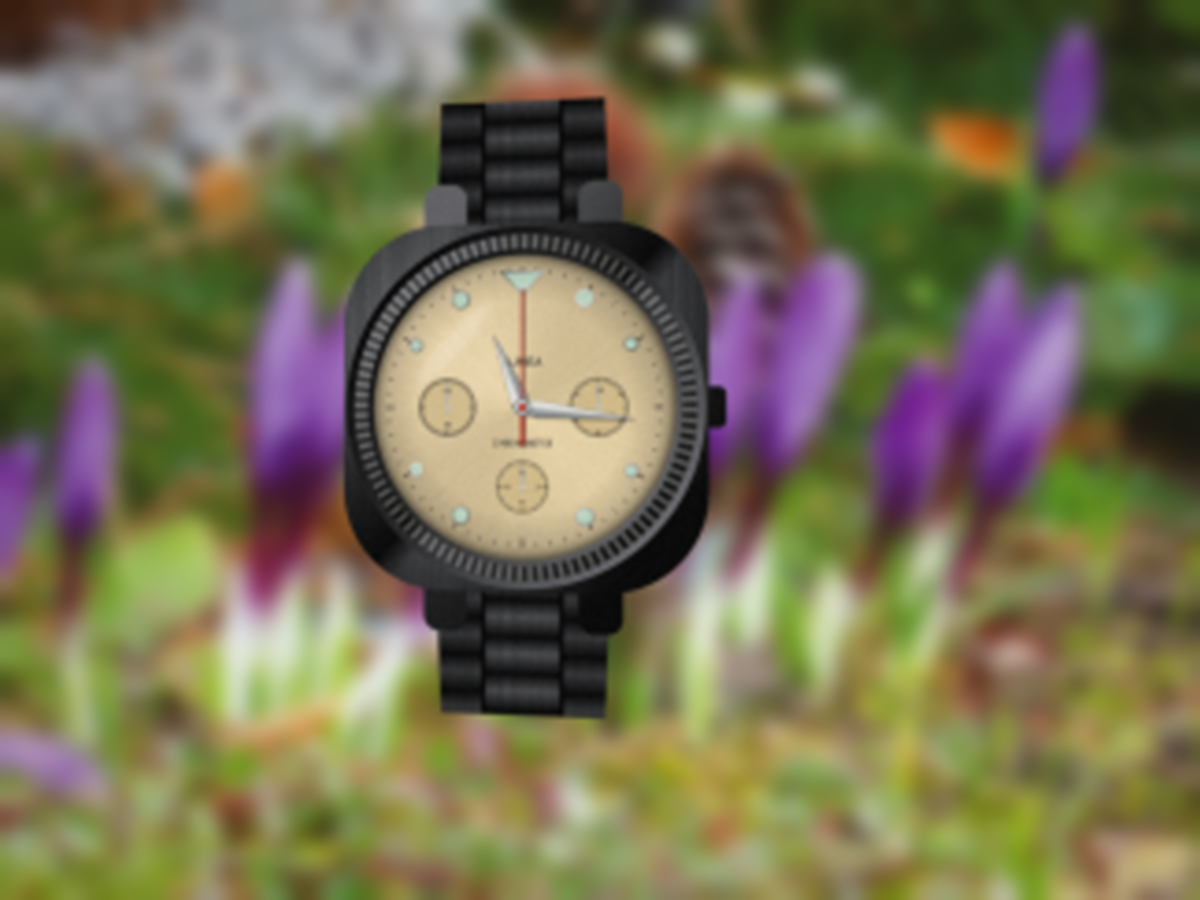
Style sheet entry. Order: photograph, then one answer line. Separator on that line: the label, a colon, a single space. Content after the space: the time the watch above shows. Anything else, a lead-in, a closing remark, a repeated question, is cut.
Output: 11:16
